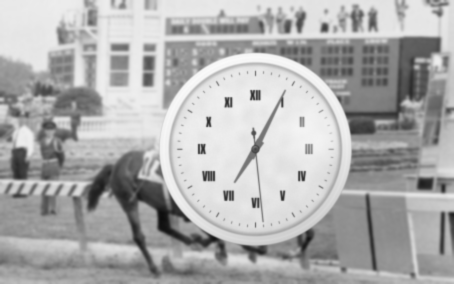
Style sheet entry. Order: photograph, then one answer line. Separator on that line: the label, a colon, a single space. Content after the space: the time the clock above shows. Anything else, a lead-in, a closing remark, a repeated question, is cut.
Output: 7:04:29
